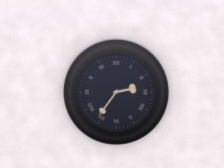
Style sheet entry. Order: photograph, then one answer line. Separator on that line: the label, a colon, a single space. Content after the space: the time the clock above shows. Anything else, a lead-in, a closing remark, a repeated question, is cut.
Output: 2:36
